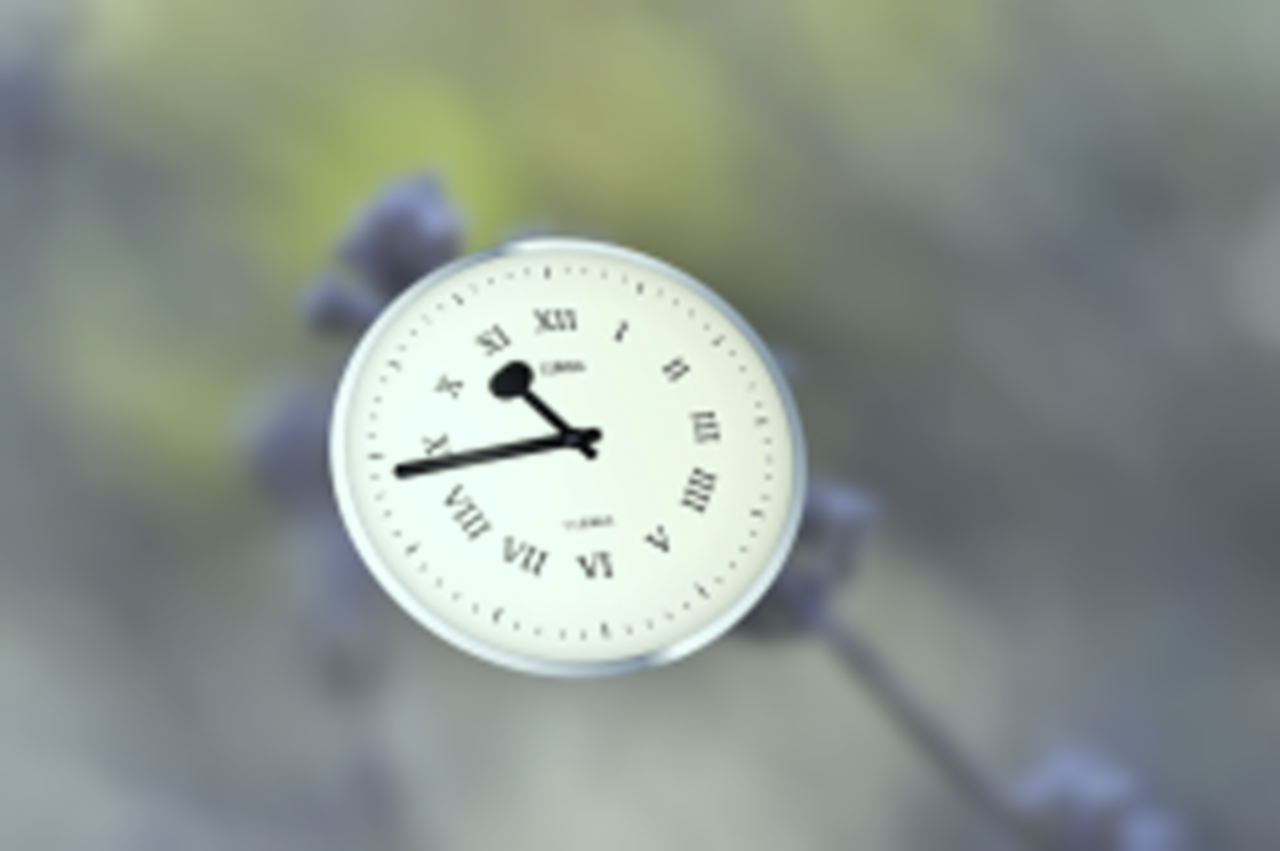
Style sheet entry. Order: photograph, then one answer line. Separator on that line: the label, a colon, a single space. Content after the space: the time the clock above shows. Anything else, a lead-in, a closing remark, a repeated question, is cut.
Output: 10:44
